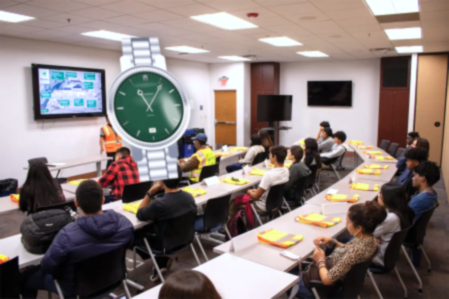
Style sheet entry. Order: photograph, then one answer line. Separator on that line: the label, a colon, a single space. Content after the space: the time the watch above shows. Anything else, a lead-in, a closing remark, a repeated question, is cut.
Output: 11:06
